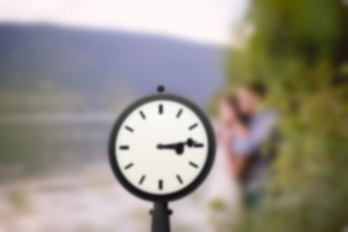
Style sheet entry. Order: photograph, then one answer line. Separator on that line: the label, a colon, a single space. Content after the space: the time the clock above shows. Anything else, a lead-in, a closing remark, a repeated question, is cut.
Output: 3:14
